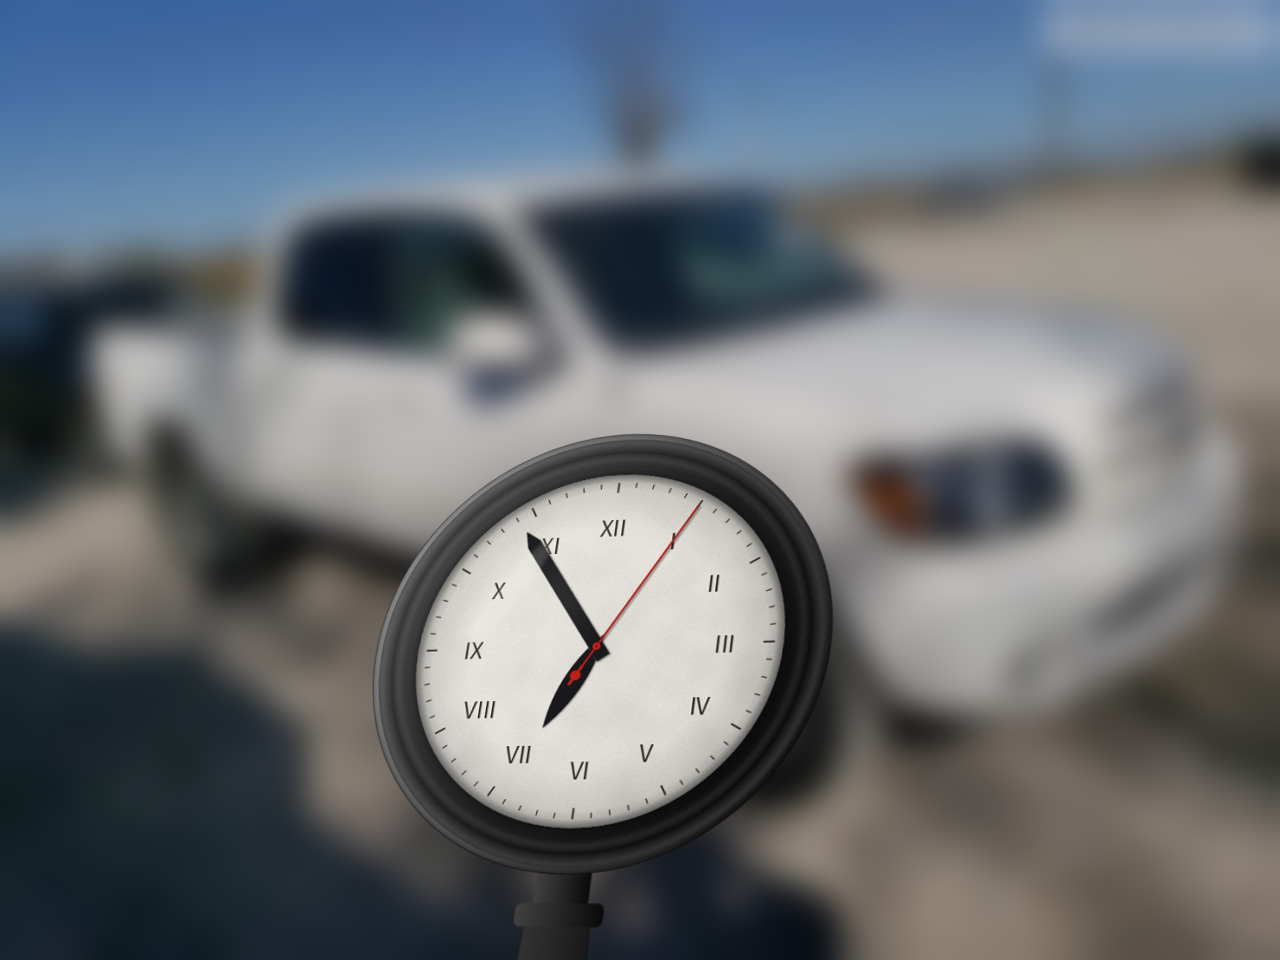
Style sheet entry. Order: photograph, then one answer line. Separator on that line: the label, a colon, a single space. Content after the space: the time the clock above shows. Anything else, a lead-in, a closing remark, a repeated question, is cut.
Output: 6:54:05
